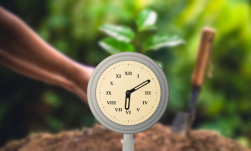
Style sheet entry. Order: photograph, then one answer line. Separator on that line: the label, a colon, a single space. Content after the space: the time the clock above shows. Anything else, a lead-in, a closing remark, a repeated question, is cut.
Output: 6:10
